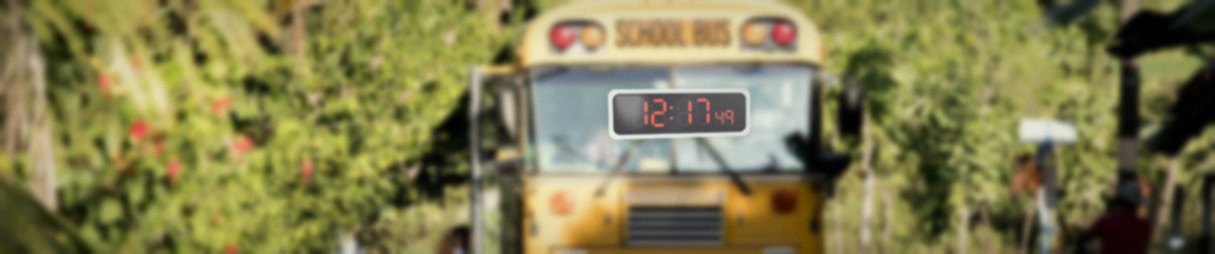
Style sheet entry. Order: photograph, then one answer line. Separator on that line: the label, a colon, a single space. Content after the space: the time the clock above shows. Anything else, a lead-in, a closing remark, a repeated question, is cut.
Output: 12:17:49
